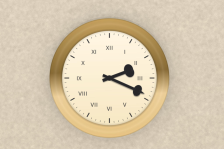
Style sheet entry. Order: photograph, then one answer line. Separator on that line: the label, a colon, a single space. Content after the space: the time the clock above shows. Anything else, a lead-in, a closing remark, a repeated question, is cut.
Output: 2:19
